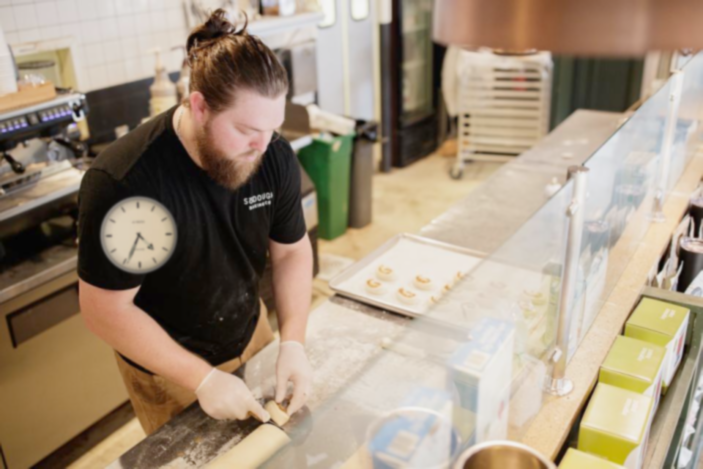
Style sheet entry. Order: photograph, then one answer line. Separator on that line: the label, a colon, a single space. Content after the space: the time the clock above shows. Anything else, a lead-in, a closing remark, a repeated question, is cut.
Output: 4:34
